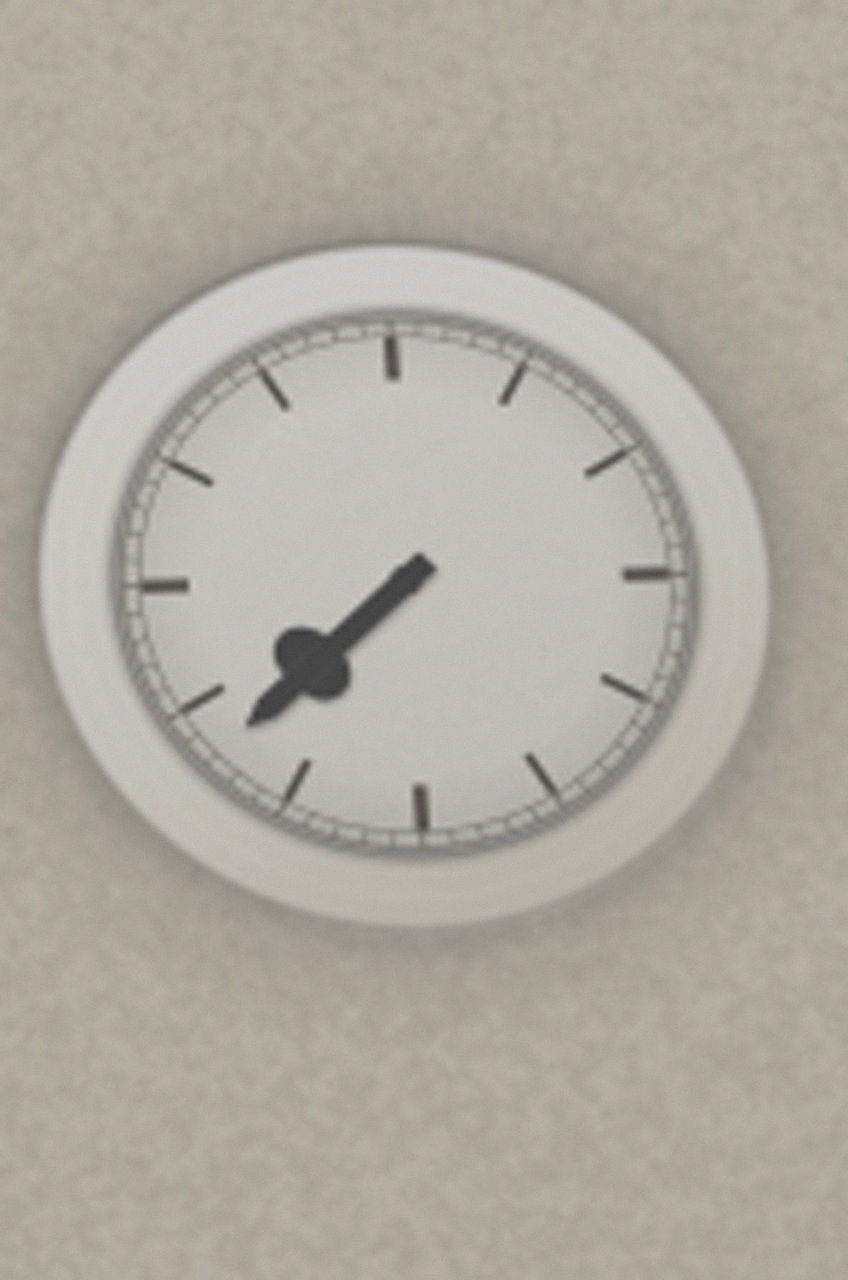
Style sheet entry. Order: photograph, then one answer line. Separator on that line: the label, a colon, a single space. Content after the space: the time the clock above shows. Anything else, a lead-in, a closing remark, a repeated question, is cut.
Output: 7:38
